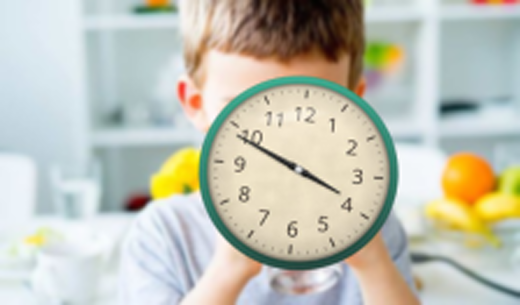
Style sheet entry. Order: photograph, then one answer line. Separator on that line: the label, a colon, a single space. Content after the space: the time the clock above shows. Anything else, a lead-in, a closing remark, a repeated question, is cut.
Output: 3:49
